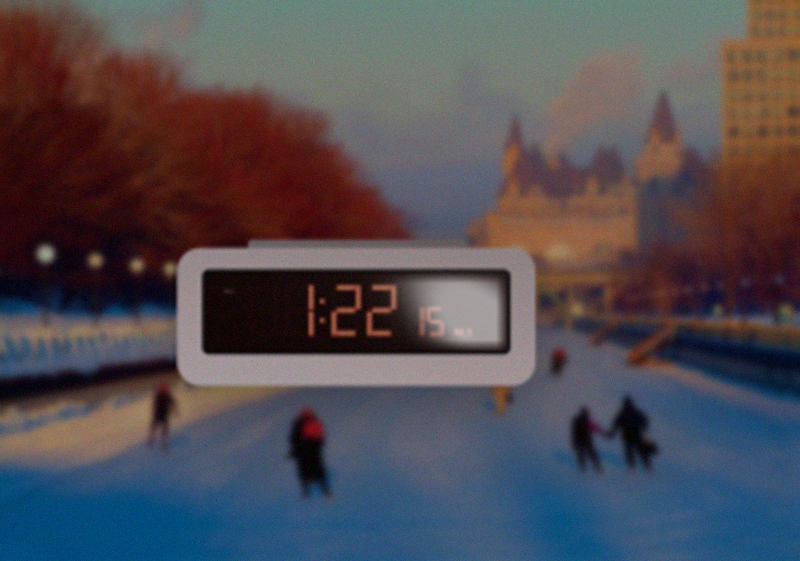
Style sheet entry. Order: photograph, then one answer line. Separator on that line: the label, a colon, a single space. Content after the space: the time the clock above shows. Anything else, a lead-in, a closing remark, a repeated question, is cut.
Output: 1:22:15
